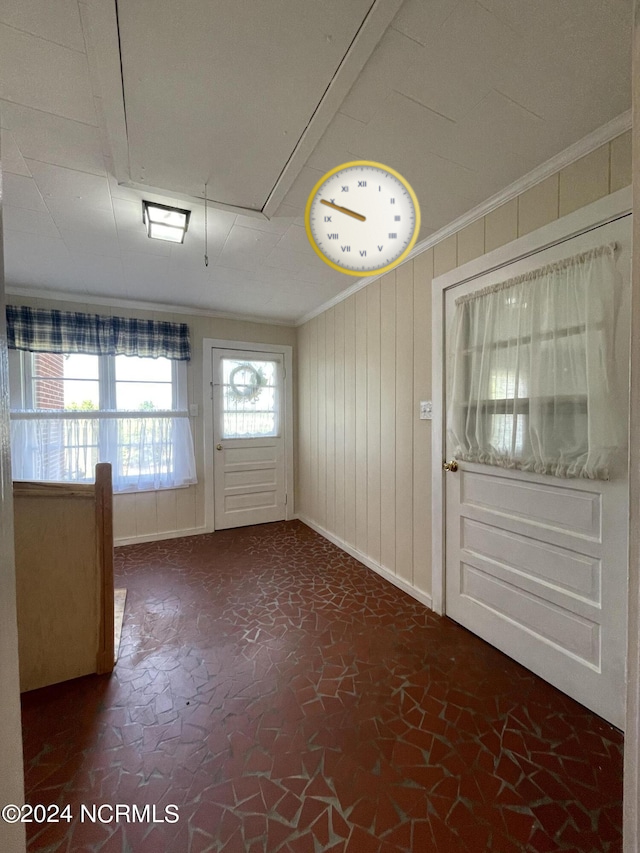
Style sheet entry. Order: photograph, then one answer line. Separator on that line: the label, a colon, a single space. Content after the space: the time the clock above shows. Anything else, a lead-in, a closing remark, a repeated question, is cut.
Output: 9:49
